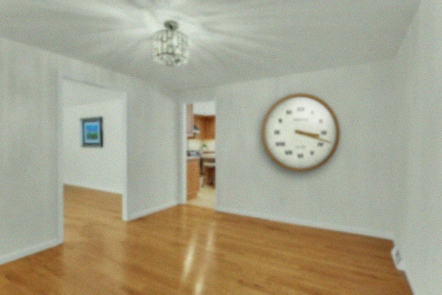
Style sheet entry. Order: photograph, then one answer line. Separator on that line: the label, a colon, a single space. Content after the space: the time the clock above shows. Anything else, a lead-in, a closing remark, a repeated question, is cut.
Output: 3:18
